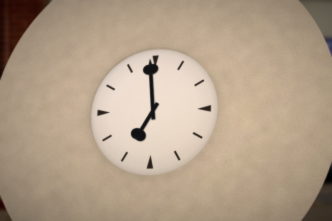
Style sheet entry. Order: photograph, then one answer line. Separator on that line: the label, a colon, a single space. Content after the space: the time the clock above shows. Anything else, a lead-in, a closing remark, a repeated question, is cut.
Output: 6:59
